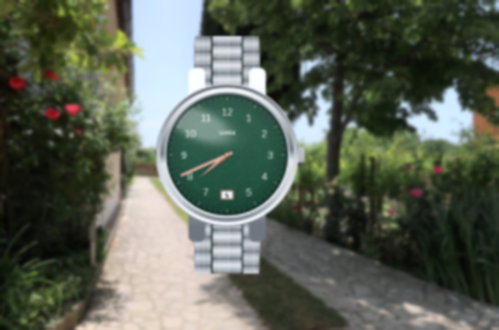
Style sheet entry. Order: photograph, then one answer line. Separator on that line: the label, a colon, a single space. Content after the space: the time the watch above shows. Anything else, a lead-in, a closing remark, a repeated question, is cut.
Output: 7:41
